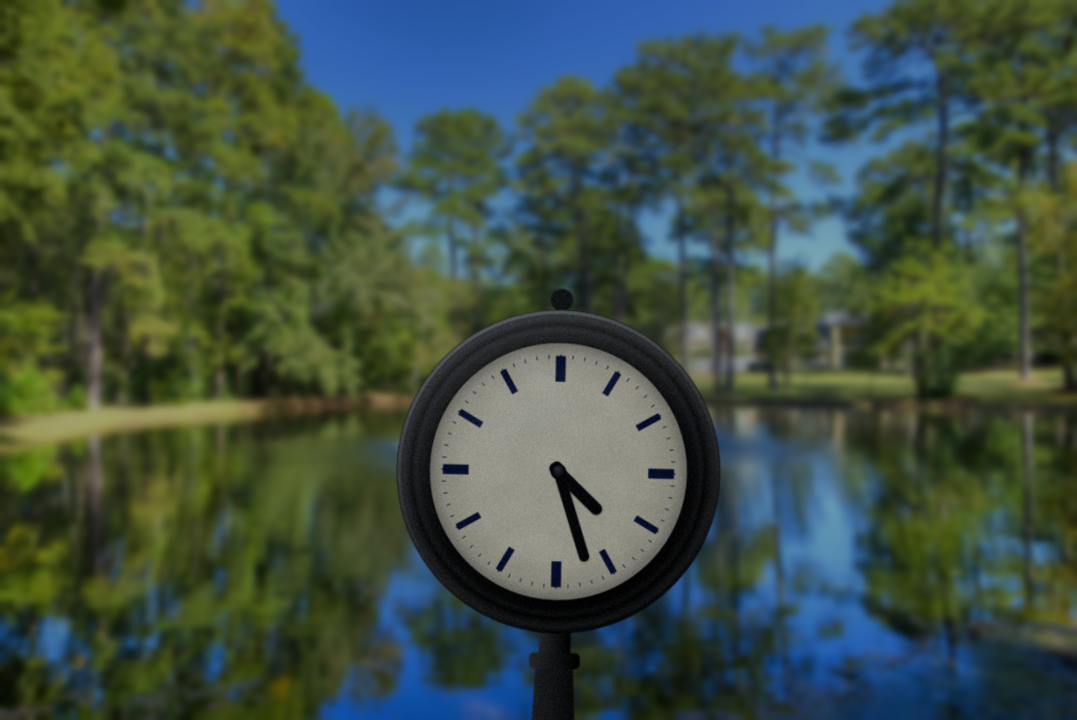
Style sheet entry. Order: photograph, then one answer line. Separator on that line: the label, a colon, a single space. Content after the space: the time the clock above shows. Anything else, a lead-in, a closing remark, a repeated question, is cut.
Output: 4:27
